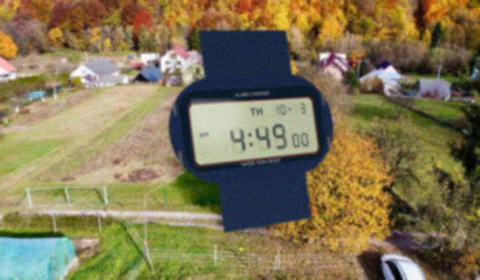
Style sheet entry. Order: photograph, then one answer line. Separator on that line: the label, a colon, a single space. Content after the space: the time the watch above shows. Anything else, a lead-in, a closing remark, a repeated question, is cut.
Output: 4:49:00
